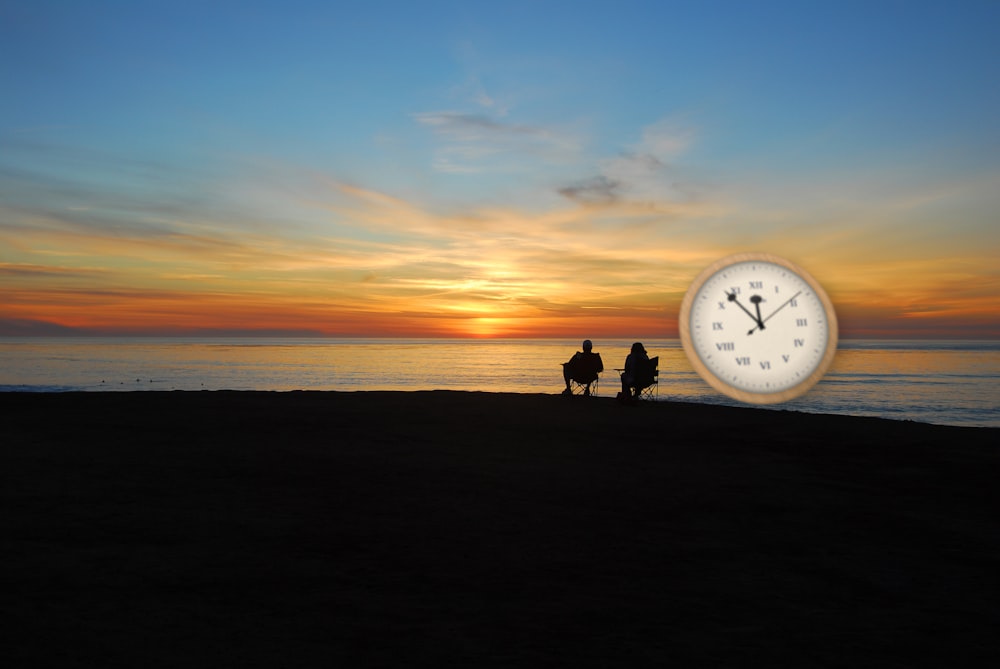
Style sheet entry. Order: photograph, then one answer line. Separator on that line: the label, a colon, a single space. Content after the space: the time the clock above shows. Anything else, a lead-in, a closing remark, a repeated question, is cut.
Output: 11:53:09
